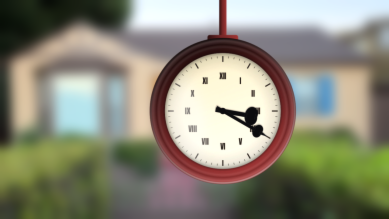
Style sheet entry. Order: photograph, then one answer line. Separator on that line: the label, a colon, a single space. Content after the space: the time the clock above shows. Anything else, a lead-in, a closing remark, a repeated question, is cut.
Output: 3:20
